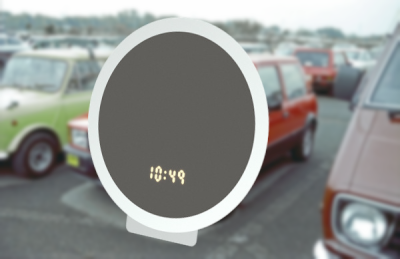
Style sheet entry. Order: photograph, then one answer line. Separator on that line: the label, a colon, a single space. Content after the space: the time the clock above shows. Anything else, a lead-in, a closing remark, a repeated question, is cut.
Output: 10:49
